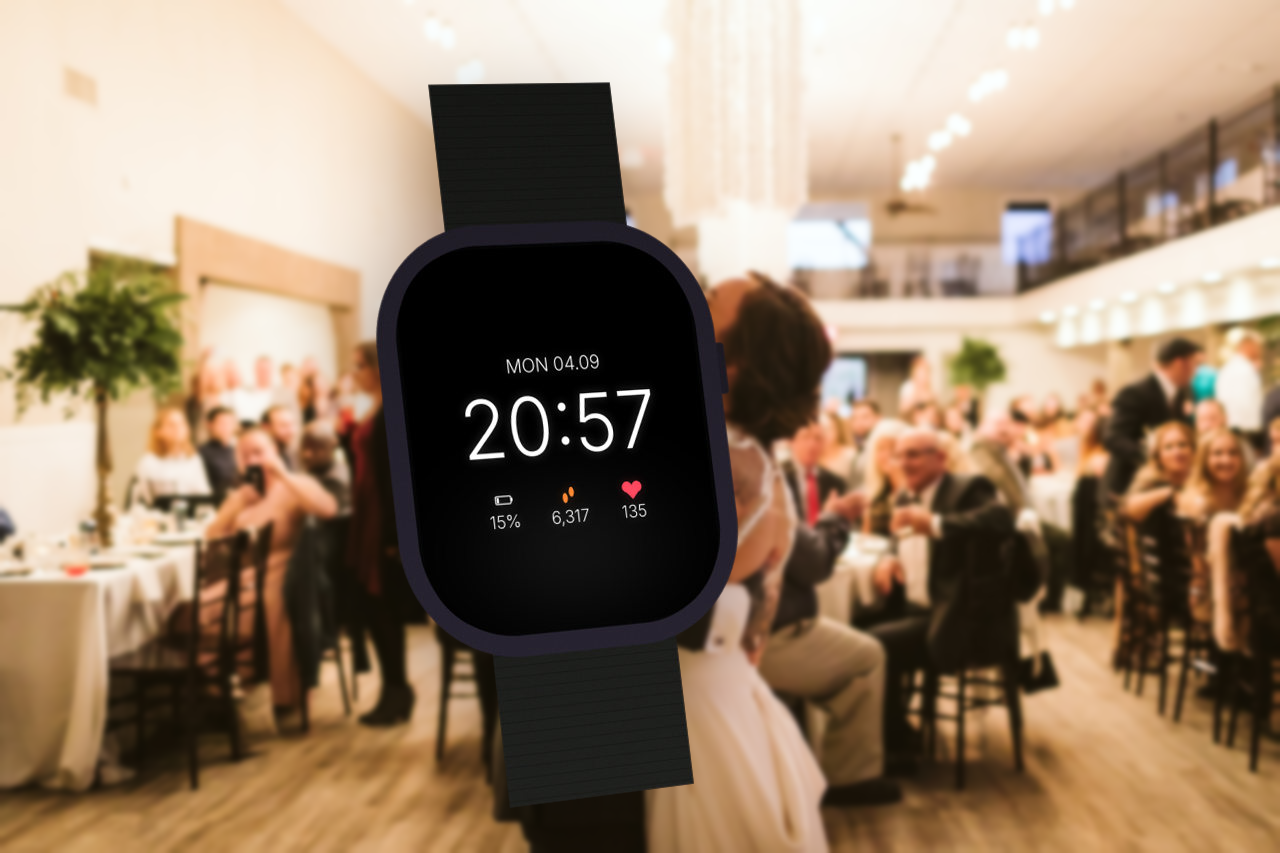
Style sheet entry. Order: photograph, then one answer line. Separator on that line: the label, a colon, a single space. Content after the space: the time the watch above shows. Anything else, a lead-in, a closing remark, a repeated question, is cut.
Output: 20:57
